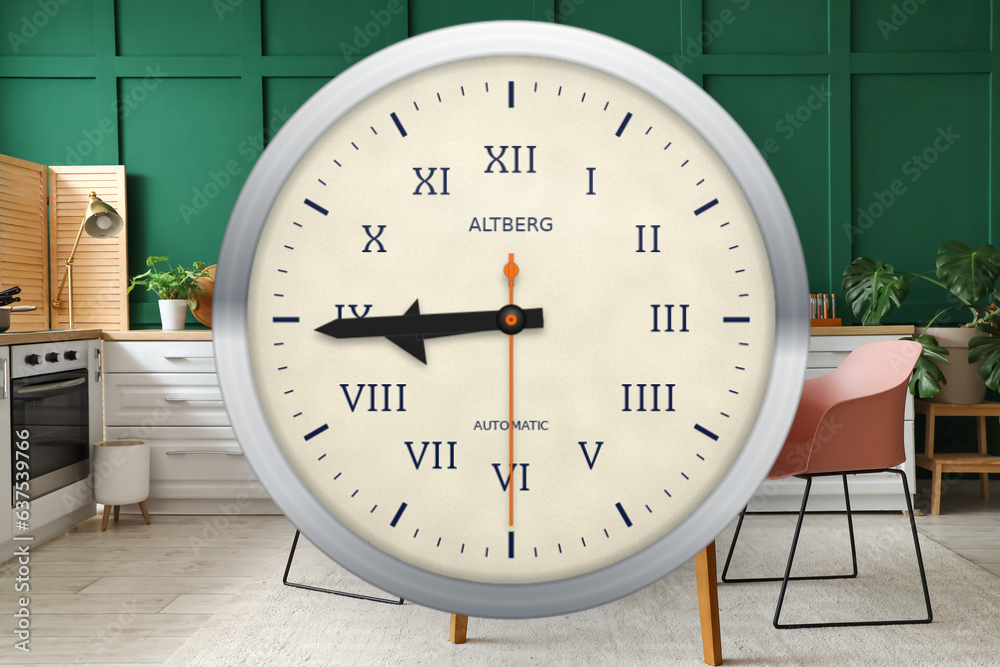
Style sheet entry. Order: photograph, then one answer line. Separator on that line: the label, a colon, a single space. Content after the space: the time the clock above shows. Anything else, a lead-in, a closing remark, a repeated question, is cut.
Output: 8:44:30
